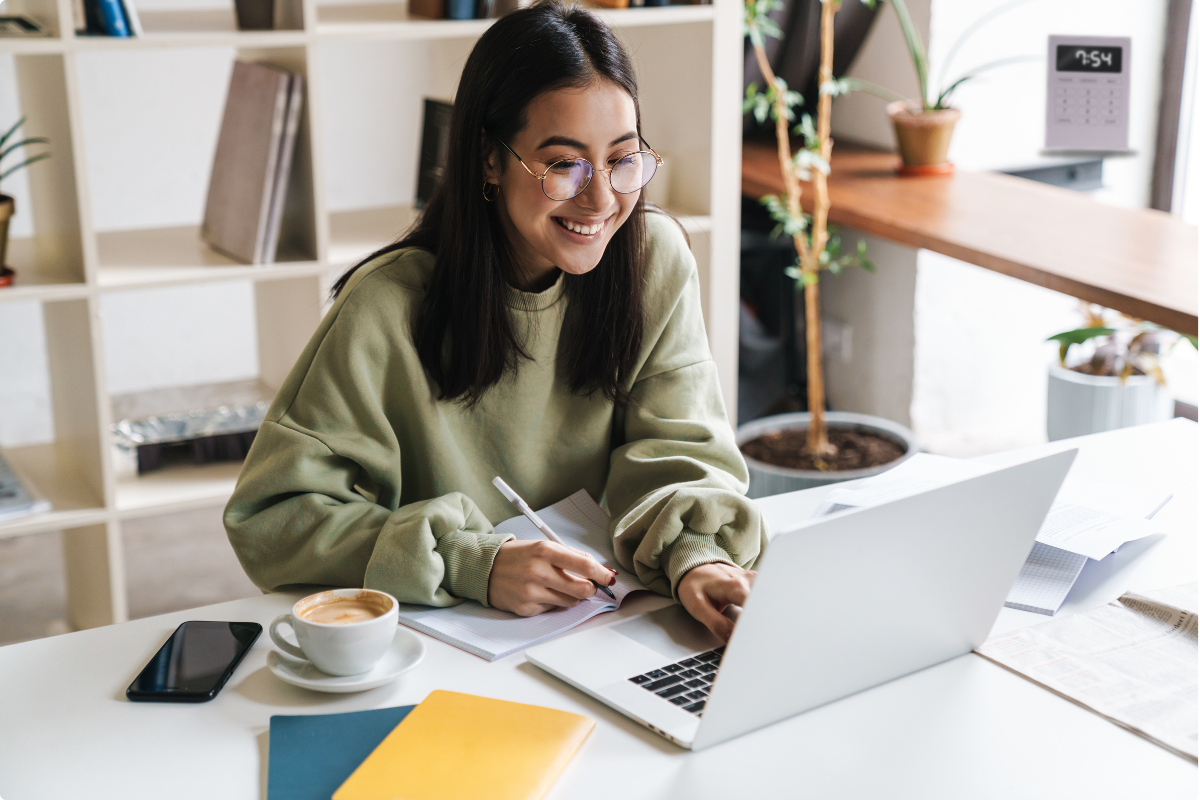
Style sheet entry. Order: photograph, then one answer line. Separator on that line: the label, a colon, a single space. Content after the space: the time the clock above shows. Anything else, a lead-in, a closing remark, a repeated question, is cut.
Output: 7:54
